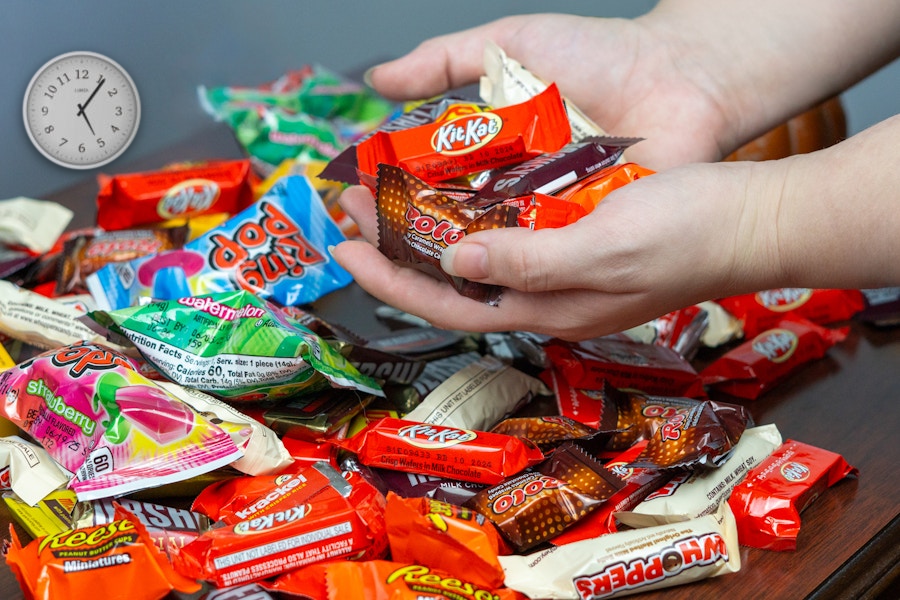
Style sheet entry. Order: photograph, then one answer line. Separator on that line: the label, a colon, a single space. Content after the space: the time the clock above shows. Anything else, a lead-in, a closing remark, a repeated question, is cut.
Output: 5:06
